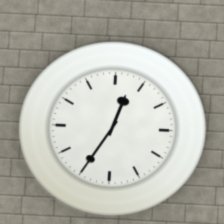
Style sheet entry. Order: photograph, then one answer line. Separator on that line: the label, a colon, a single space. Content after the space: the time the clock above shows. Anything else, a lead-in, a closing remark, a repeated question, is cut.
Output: 12:35
